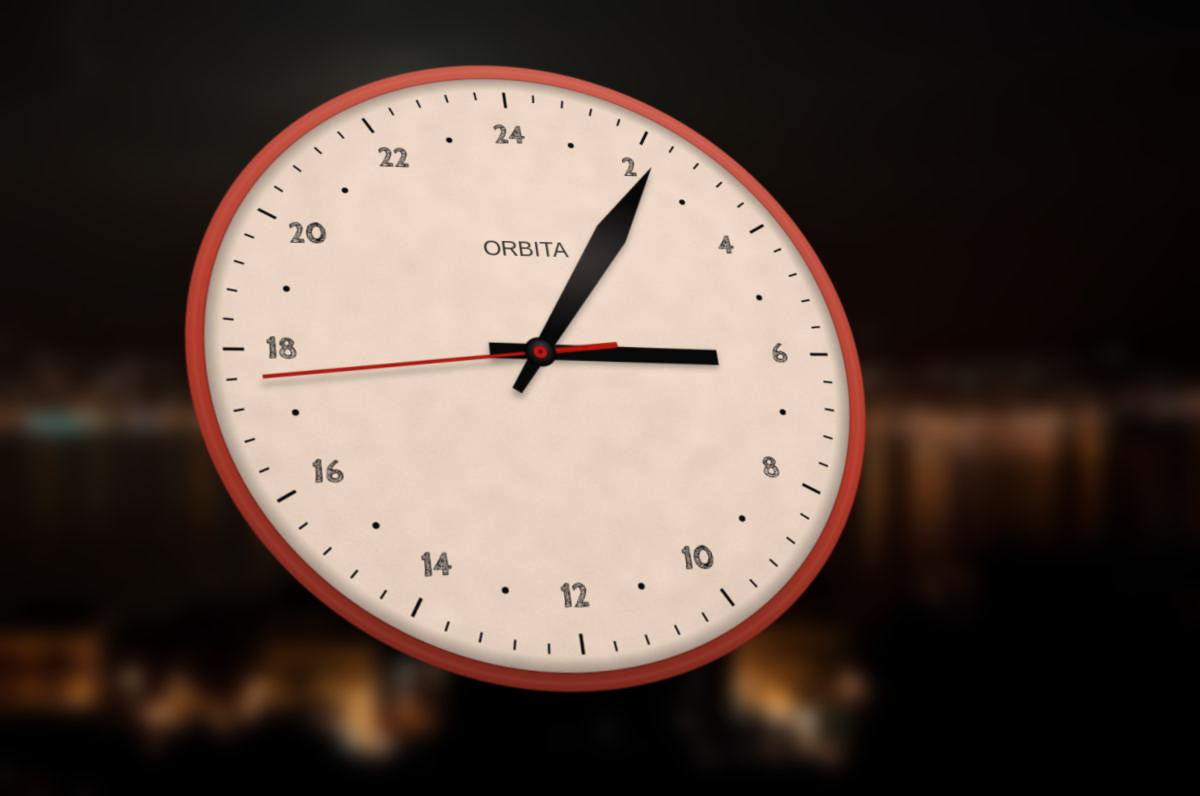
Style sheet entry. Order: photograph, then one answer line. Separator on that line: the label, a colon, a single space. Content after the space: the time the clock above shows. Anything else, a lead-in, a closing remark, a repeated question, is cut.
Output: 6:05:44
